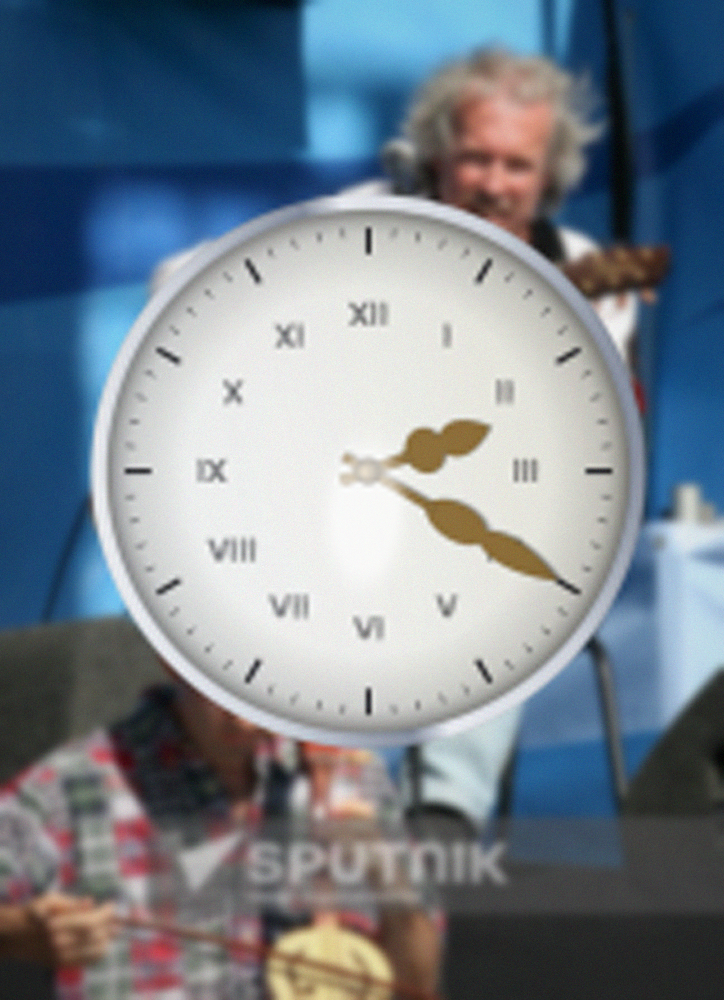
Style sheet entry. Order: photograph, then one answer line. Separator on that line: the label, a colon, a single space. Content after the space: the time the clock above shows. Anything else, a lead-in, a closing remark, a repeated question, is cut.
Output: 2:20
